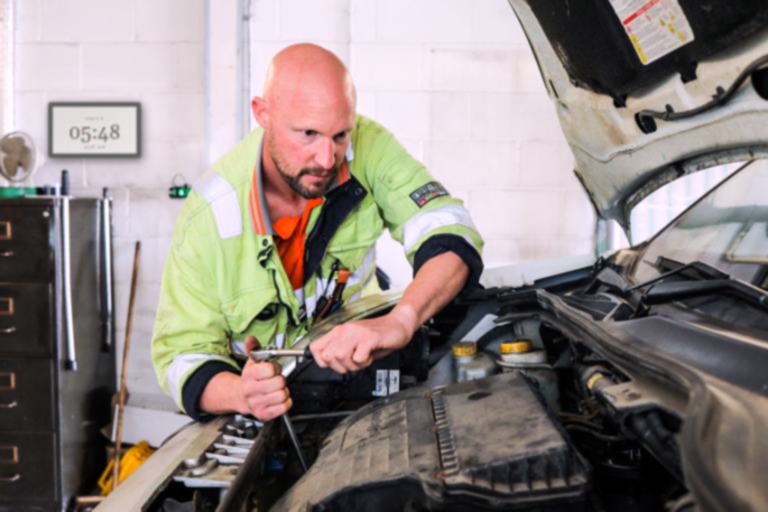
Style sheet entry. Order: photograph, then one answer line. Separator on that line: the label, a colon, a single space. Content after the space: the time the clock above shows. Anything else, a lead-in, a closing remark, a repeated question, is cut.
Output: 5:48
